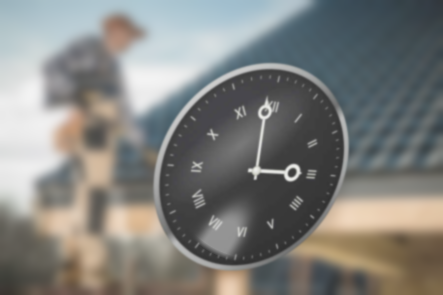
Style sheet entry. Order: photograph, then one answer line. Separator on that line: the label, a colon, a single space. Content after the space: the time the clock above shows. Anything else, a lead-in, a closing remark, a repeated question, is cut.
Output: 2:59
